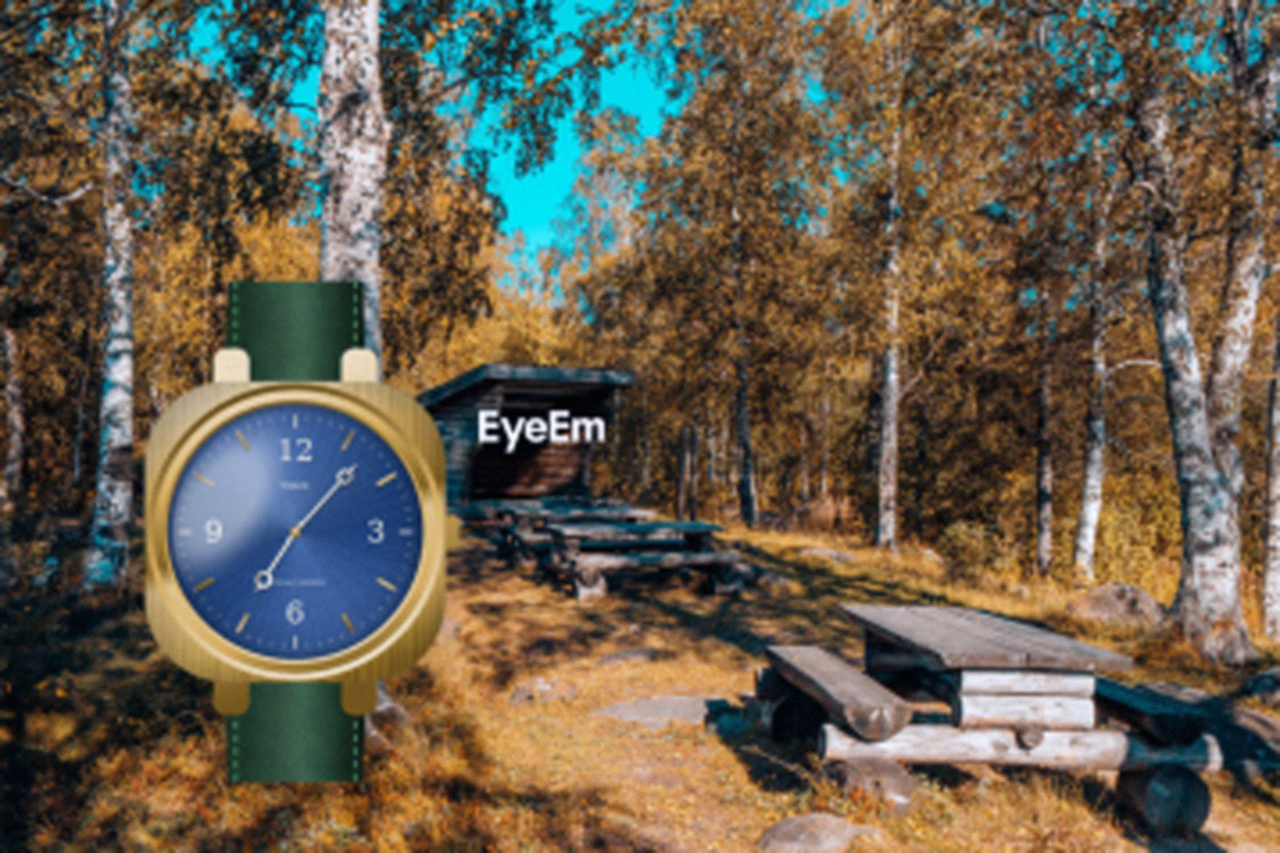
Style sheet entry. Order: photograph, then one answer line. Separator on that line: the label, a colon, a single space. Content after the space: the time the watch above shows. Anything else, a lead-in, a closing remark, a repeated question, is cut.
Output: 7:07
